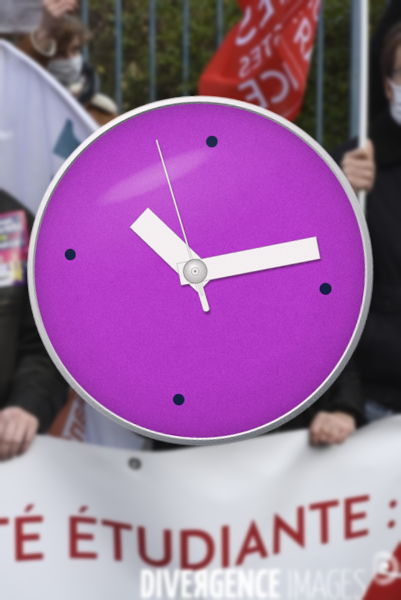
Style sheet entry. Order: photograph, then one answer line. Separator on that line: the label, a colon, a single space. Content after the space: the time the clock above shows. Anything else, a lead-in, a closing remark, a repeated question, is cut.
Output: 10:11:56
